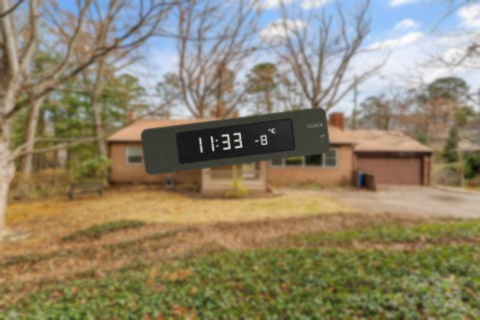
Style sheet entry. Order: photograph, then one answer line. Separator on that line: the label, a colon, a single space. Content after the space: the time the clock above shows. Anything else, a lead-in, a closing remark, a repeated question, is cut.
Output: 11:33
